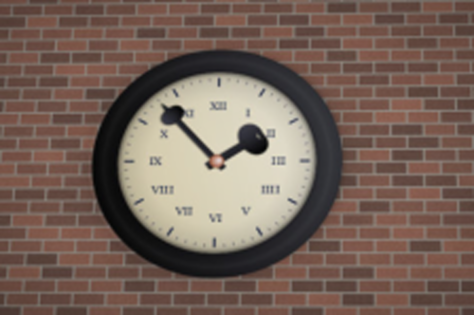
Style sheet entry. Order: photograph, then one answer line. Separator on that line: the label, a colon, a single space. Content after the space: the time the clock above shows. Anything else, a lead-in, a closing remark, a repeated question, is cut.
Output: 1:53
